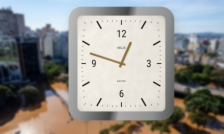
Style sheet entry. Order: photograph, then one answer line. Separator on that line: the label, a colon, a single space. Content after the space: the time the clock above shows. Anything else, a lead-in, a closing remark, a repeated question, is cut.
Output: 12:48
